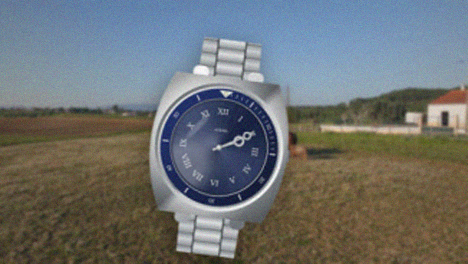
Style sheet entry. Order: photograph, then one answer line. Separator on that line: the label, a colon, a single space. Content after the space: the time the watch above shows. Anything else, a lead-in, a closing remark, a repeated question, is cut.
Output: 2:10
